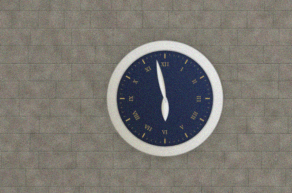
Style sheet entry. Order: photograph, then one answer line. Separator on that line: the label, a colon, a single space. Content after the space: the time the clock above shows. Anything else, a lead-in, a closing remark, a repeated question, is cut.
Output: 5:58
